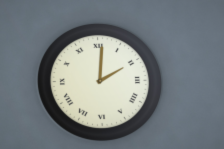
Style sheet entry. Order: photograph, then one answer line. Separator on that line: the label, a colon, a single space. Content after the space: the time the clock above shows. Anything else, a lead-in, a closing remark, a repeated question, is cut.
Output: 2:01
